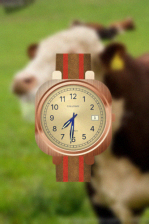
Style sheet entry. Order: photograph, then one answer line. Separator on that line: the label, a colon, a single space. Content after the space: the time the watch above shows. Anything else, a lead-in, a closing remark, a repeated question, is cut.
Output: 7:31
